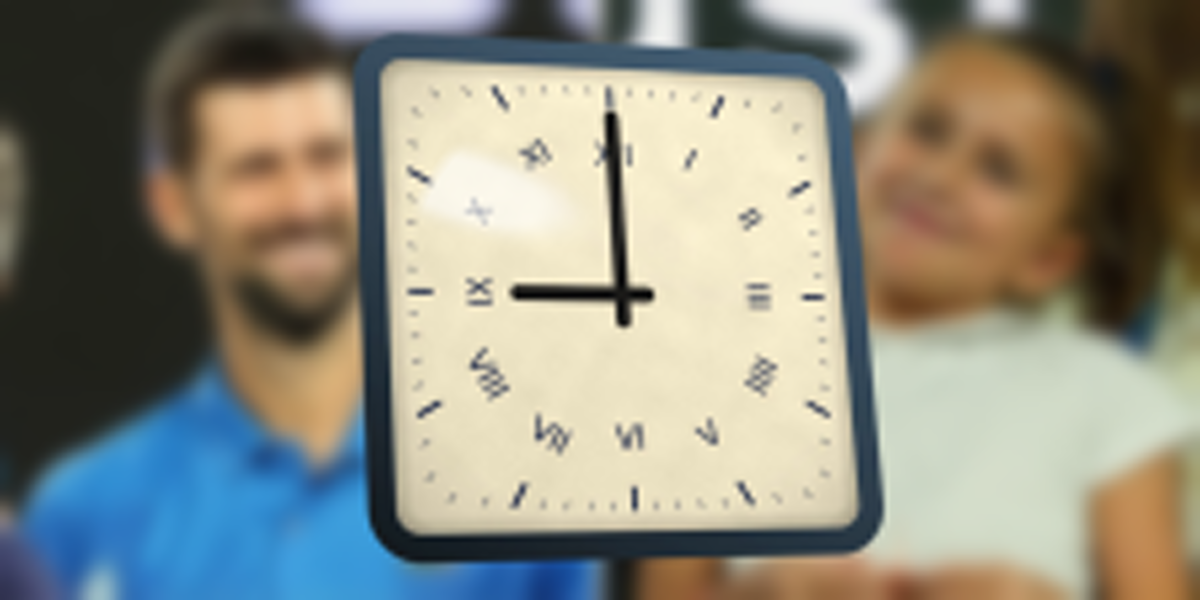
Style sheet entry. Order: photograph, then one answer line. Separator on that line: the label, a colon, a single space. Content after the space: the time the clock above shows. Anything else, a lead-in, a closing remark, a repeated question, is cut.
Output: 9:00
